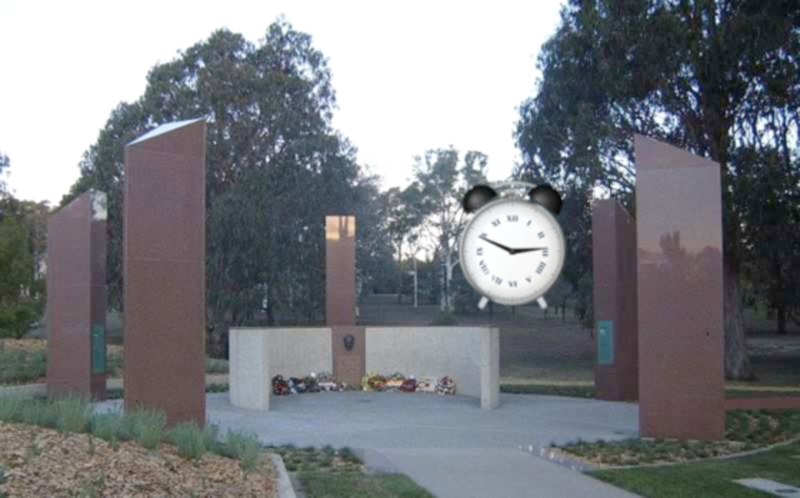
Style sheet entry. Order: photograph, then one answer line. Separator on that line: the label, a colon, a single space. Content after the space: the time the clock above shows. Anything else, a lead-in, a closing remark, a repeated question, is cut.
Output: 2:49
